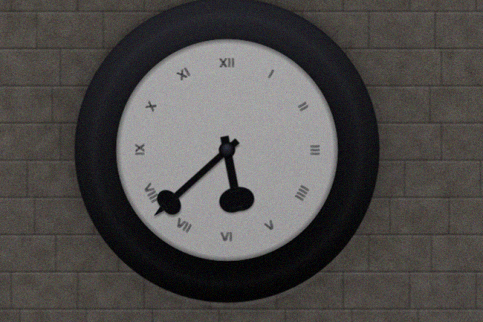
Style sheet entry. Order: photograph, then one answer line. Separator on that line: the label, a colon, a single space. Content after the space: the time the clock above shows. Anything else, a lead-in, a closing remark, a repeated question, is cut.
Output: 5:38
